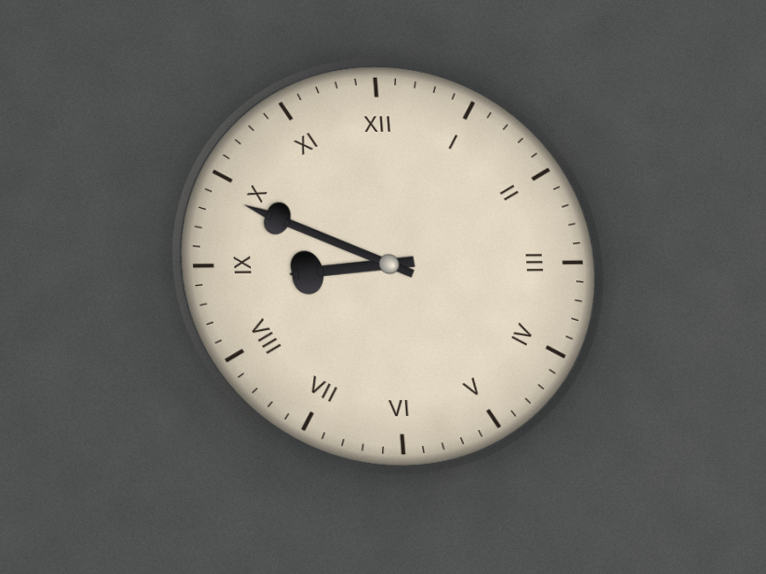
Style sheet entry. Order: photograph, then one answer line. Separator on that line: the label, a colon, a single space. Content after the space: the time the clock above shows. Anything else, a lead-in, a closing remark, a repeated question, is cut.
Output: 8:49
